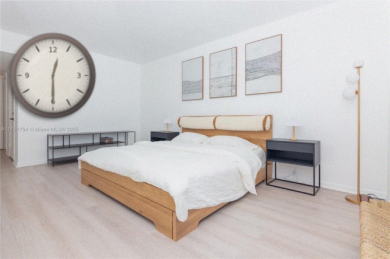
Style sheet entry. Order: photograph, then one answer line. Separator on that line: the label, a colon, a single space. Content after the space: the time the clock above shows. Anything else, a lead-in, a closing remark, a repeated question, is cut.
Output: 12:30
